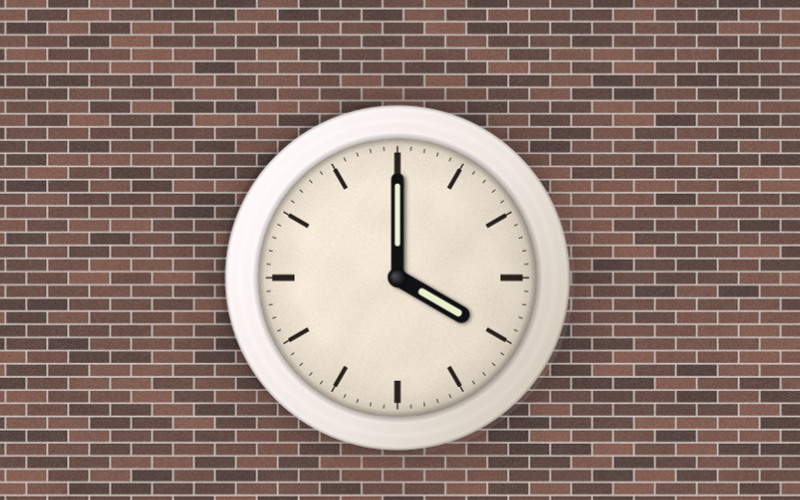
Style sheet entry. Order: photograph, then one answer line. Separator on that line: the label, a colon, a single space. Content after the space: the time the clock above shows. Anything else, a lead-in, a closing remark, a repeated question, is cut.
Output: 4:00
